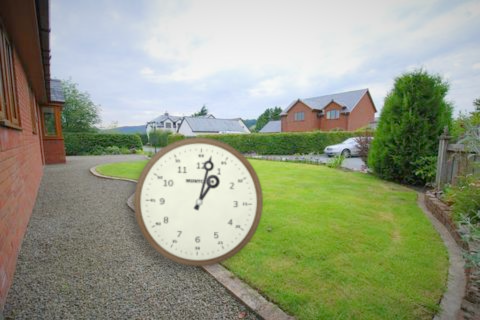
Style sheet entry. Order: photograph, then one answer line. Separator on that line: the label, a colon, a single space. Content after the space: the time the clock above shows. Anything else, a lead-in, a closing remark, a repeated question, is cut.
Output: 1:02
